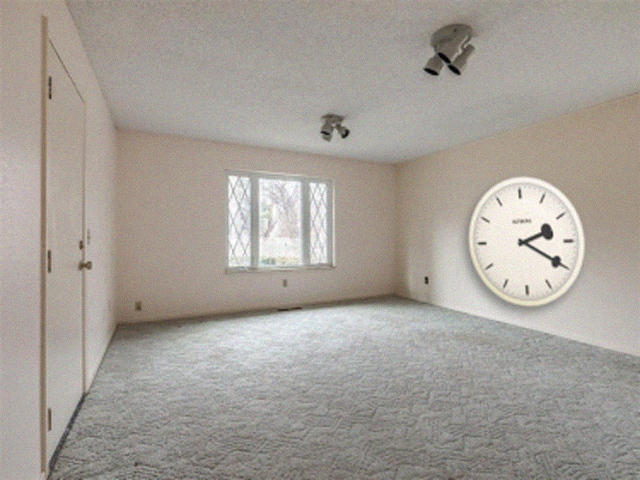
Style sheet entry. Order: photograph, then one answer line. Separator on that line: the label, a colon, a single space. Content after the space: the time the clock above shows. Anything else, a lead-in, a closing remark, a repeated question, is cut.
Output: 2:20
